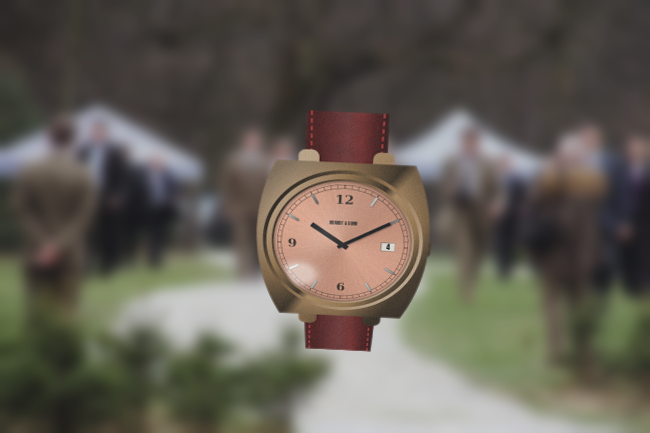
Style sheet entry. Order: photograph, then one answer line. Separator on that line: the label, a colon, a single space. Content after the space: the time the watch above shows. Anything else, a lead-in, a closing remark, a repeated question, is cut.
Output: 10:10
